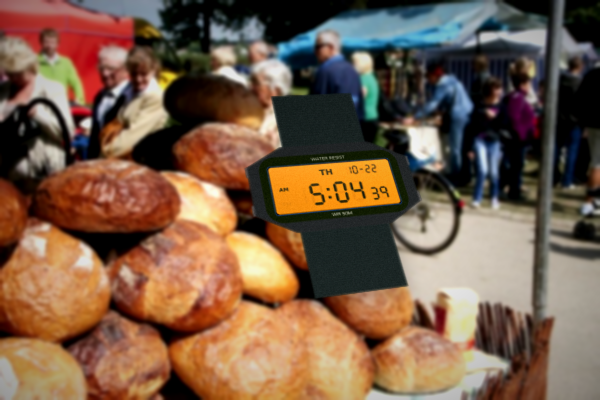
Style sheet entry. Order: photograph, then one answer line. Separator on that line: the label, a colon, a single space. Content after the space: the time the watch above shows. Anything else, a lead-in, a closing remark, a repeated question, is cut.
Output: 5:04:39
